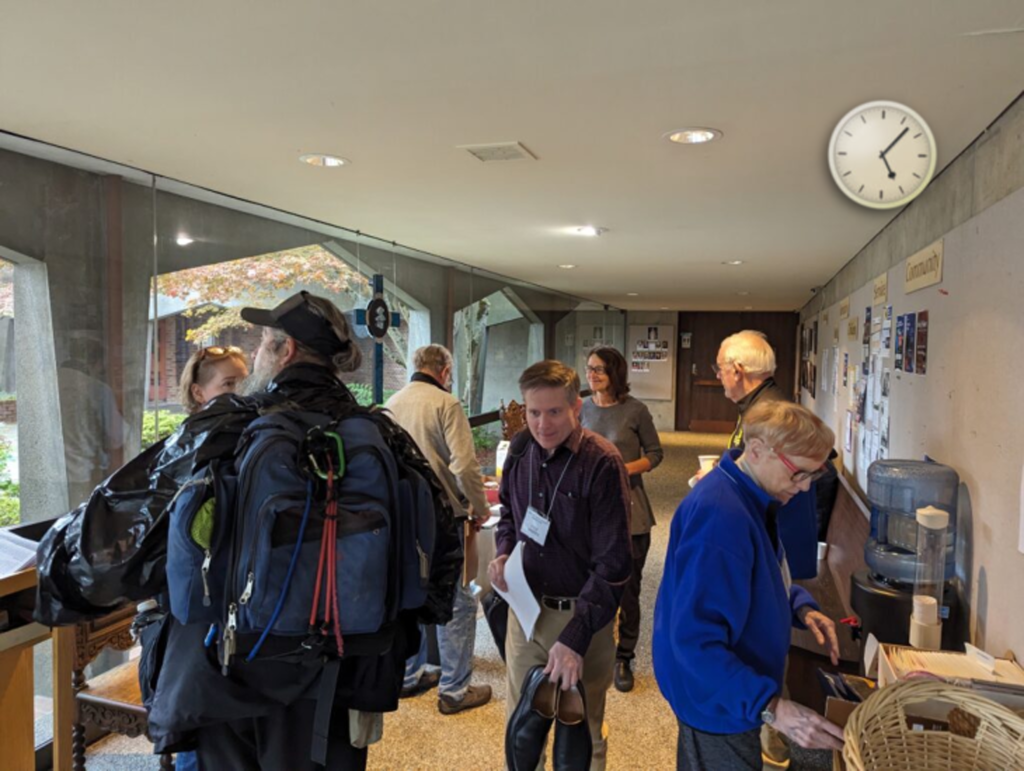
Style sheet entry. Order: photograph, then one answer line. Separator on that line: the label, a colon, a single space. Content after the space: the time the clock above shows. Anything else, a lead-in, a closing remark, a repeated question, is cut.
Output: 5:07
